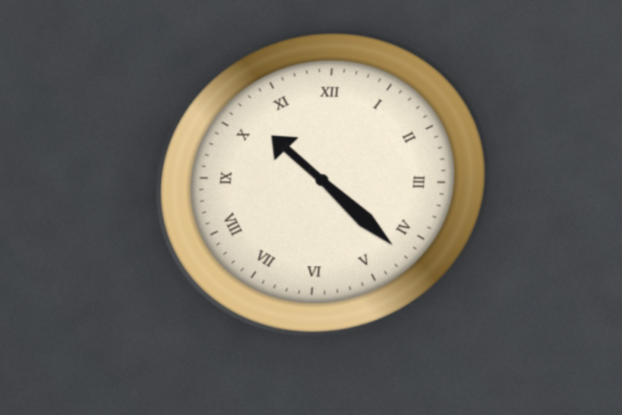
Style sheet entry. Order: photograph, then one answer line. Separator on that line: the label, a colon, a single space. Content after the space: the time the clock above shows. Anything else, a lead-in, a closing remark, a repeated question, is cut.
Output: 10:22
